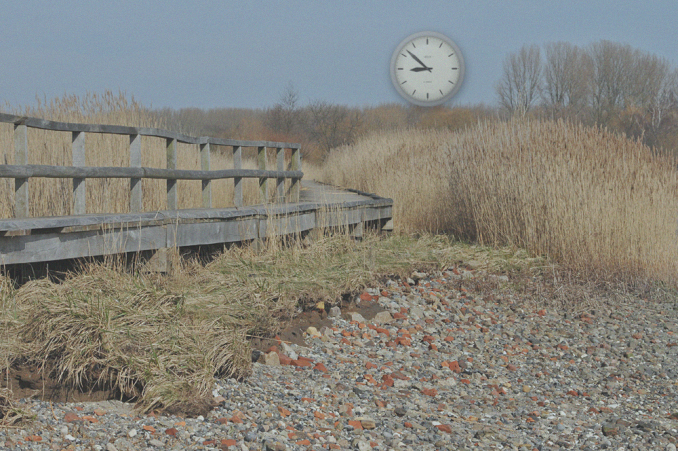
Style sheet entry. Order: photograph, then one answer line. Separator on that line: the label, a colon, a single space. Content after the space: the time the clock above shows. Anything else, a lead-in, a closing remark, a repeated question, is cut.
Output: 8:52
